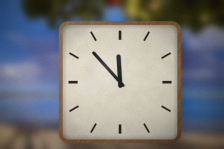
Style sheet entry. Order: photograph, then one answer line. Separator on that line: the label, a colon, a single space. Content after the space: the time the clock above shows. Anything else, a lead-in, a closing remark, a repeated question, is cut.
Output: 11:53
